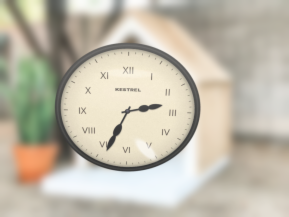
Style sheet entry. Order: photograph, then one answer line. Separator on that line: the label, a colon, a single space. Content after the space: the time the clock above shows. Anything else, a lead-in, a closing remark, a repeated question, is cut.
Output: 2:34
